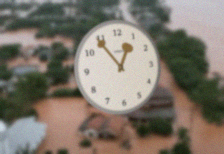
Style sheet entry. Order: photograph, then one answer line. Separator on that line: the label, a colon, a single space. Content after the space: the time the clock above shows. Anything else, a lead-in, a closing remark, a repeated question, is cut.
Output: 12:54
